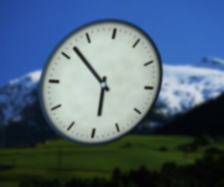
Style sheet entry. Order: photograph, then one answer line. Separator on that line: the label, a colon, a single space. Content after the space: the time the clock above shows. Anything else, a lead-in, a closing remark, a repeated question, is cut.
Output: 5:52
